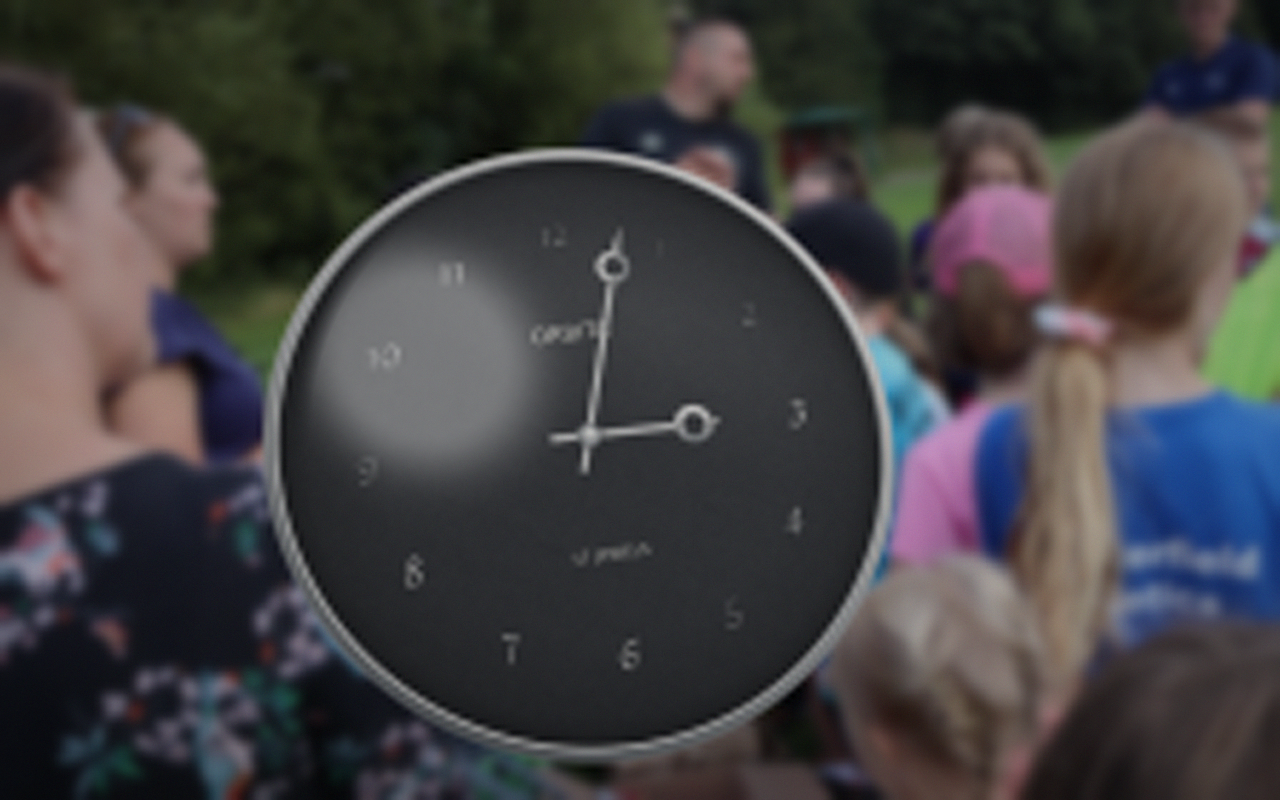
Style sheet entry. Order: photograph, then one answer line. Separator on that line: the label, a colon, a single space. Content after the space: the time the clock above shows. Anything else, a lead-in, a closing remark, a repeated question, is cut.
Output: 3:03
